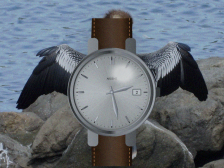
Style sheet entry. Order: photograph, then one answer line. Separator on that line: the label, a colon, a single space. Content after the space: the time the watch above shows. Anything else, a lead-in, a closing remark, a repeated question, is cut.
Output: 2:28
